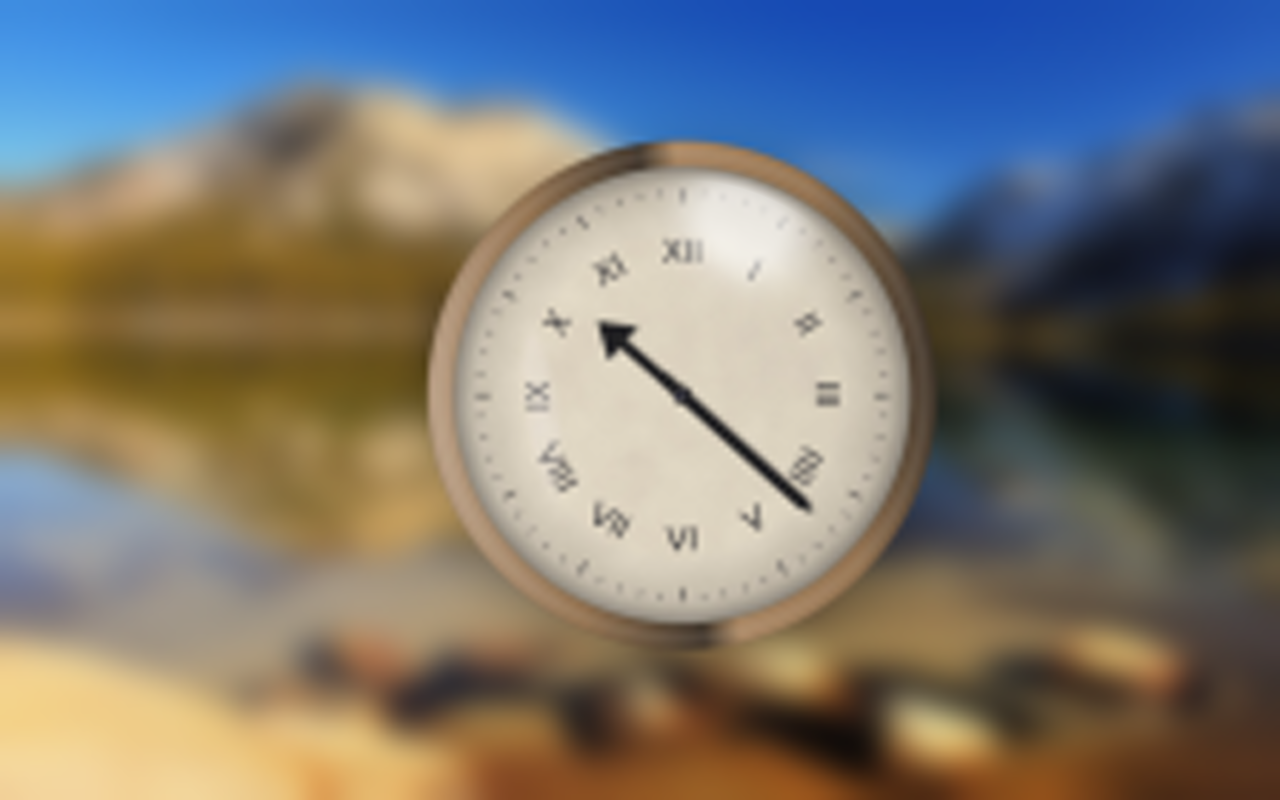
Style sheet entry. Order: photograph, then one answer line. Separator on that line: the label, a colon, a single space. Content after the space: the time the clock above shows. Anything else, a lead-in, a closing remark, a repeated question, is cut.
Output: 10:22
